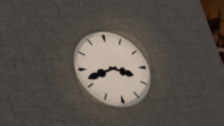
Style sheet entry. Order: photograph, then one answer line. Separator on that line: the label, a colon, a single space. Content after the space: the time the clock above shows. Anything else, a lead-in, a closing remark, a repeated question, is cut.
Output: 3:42
